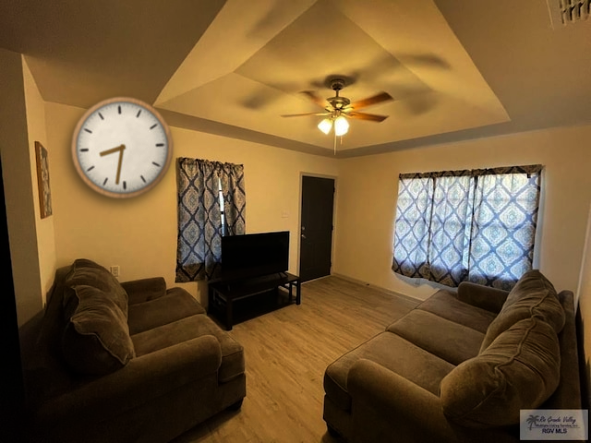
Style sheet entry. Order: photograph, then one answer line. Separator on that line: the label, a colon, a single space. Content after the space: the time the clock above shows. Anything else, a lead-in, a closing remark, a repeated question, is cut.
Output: 8:32
